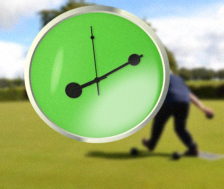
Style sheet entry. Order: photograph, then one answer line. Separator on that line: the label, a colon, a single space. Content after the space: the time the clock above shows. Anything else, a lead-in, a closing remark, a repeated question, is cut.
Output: 8:09:59
